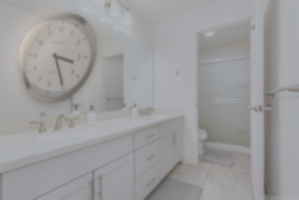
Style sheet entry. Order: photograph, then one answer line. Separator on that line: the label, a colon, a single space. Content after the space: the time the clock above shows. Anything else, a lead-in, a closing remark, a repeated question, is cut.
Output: 3:25
